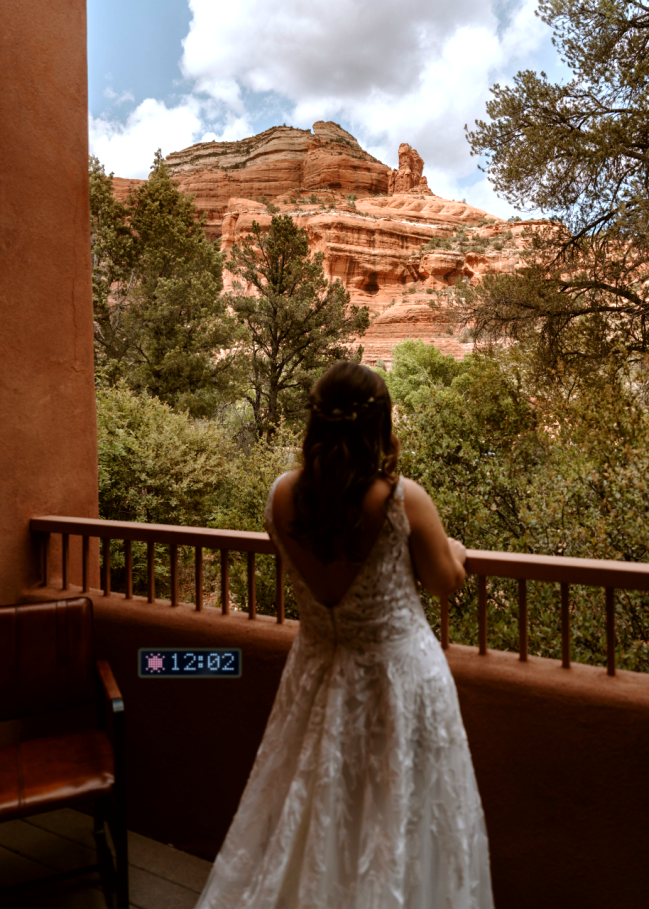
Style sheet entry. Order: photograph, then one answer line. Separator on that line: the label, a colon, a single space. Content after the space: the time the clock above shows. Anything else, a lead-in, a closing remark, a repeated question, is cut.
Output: 12:02
